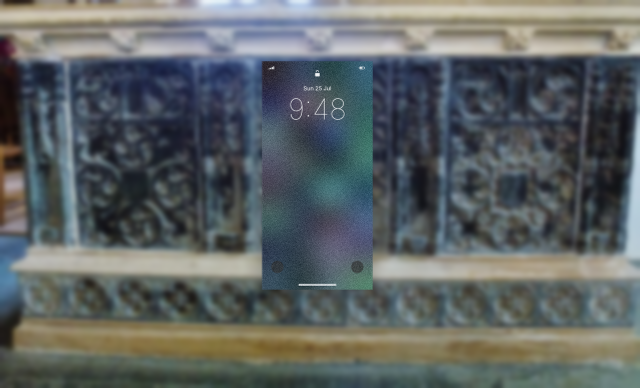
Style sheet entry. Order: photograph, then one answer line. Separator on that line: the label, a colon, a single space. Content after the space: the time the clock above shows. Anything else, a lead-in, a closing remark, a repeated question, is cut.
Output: 9:48
